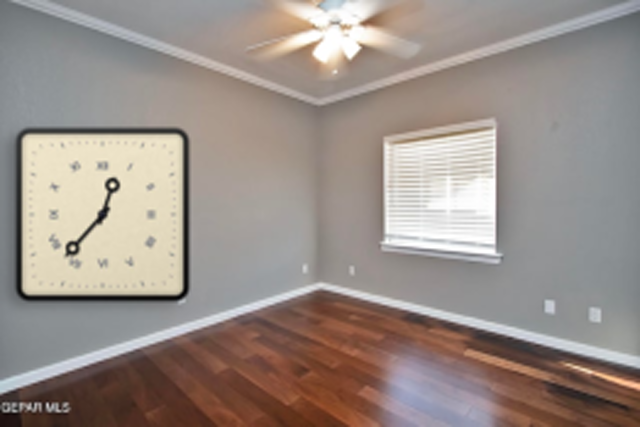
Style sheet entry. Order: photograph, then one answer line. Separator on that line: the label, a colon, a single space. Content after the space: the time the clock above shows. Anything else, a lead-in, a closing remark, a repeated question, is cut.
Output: 12:37
